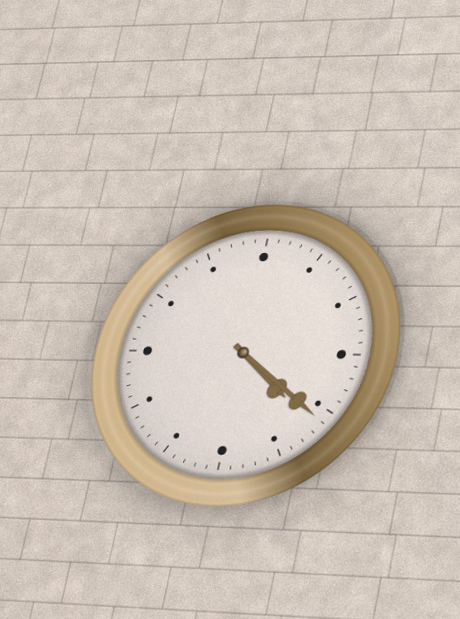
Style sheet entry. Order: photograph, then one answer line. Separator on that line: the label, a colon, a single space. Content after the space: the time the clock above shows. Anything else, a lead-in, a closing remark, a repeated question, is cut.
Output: 4:21
